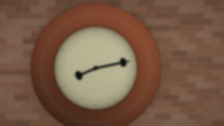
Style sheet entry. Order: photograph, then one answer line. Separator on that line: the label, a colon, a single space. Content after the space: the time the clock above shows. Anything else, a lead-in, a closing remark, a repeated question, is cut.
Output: 8:13
